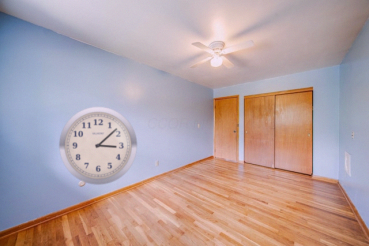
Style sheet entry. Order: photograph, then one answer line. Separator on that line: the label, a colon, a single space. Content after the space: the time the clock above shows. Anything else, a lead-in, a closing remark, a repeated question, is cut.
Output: 3:08
